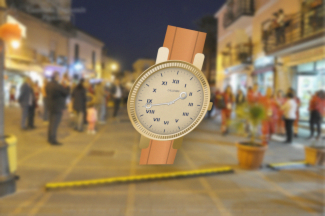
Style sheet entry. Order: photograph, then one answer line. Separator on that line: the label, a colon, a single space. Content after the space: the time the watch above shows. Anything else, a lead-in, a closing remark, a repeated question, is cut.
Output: 1:43
